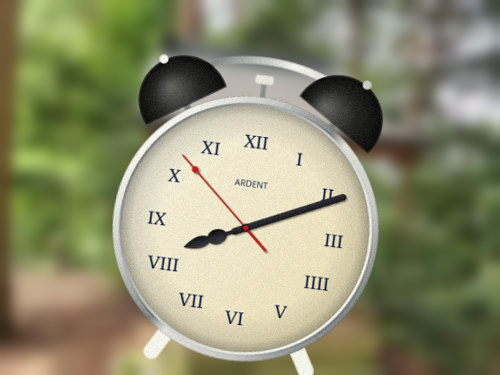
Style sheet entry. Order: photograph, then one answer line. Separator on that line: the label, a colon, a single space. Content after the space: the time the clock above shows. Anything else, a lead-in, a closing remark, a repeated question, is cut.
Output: 8:10:52
